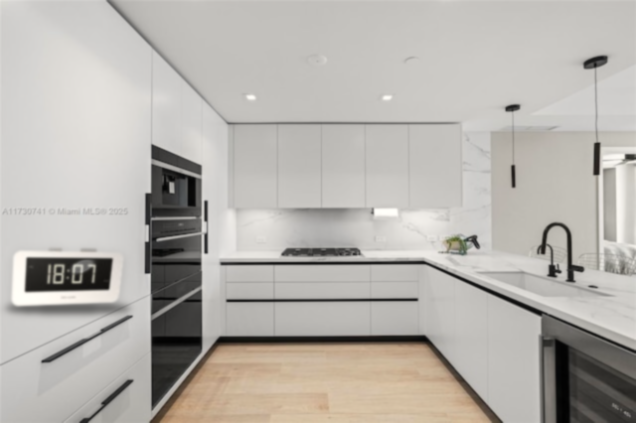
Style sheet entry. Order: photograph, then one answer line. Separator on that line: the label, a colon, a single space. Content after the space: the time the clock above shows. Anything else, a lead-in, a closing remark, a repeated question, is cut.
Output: 18:07
